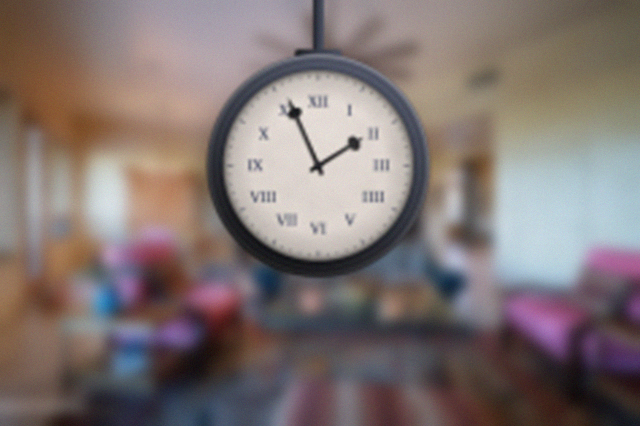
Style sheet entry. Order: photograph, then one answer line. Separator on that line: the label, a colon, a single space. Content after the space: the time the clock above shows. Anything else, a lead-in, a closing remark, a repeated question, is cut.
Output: 1:56
